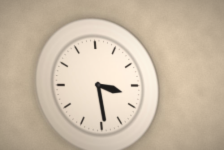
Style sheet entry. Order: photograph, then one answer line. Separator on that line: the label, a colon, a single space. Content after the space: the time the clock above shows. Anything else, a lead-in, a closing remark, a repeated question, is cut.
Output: 3:29
